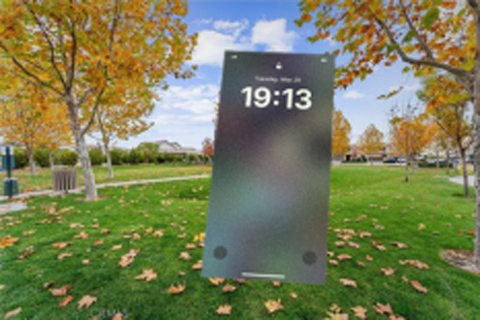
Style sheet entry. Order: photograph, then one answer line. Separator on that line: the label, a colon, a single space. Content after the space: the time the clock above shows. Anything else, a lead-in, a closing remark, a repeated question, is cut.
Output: 19:13
